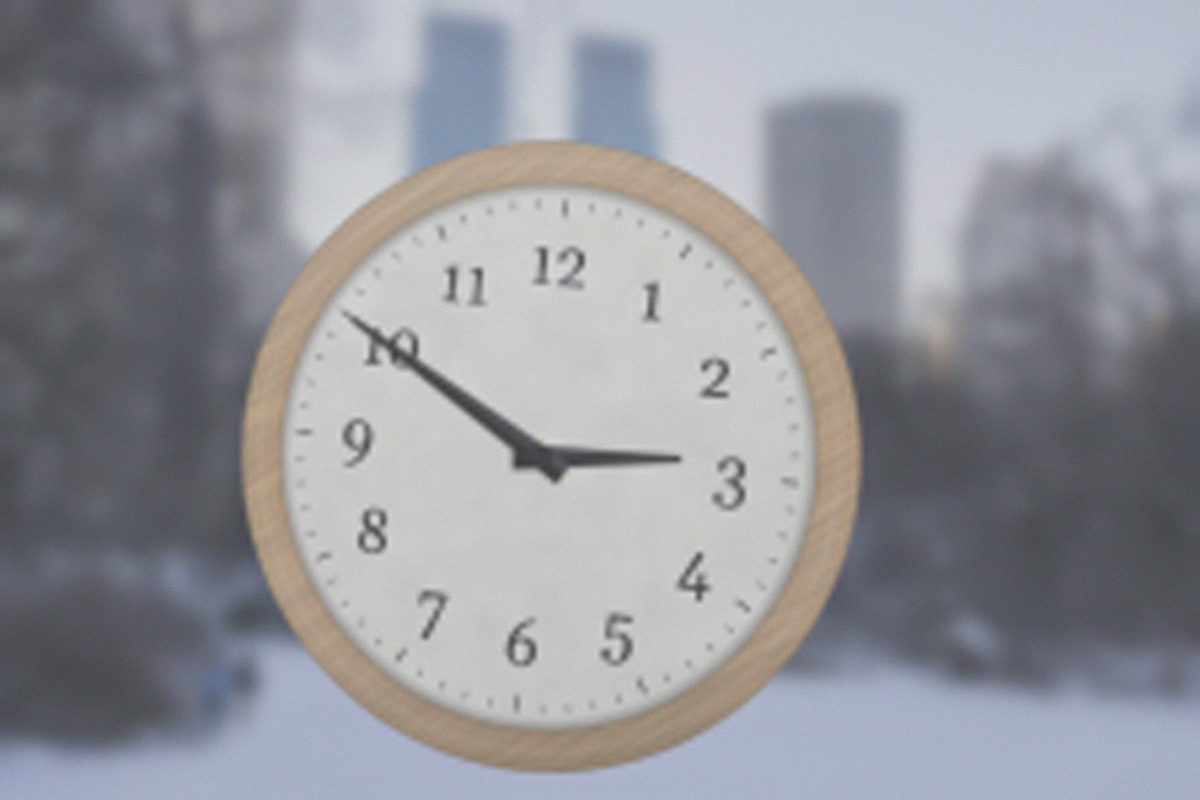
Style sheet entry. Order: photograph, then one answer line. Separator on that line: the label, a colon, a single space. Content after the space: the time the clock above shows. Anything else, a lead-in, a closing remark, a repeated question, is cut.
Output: 2:50
